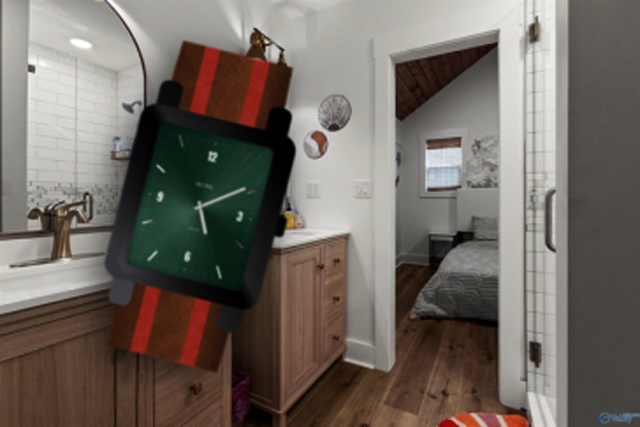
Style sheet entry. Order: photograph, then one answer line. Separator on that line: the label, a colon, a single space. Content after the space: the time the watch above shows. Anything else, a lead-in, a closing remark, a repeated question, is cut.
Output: 5:09
